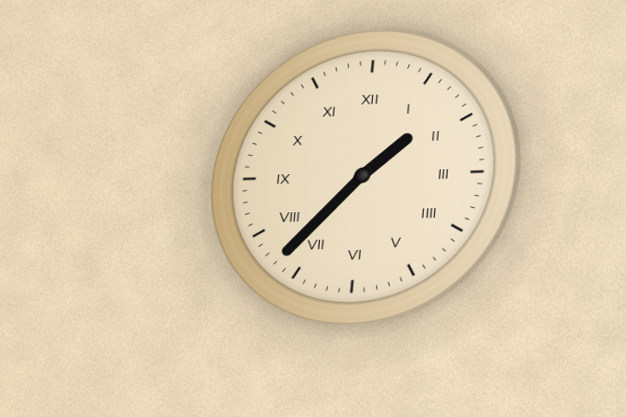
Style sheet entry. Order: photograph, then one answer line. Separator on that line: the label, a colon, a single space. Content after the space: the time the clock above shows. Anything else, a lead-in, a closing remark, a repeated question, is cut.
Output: 1:37
